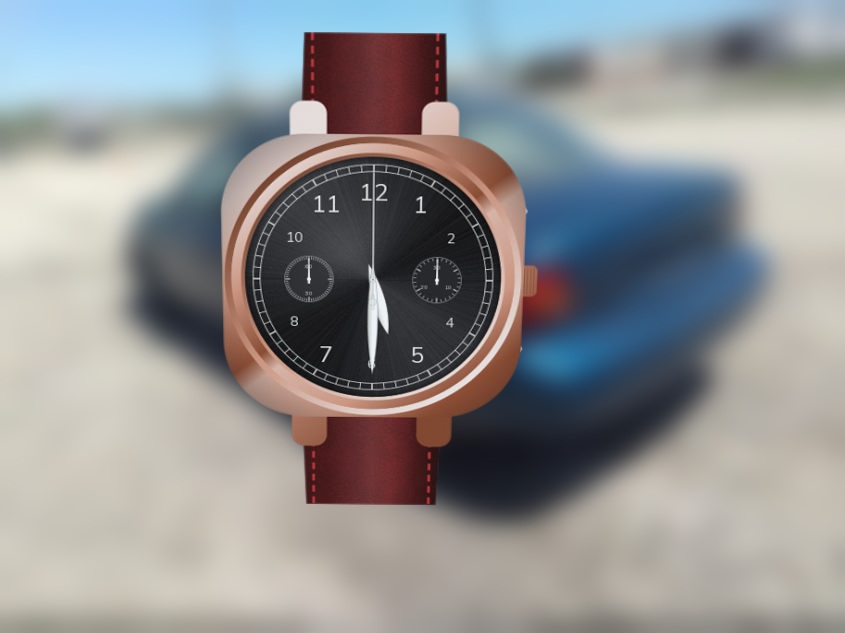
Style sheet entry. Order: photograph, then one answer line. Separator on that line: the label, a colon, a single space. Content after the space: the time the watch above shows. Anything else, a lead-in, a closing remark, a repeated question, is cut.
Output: 5:30
